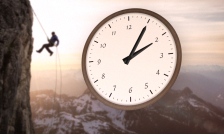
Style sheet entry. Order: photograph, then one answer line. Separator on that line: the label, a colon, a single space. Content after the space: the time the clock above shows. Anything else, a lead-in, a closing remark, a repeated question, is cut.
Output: 2:05
